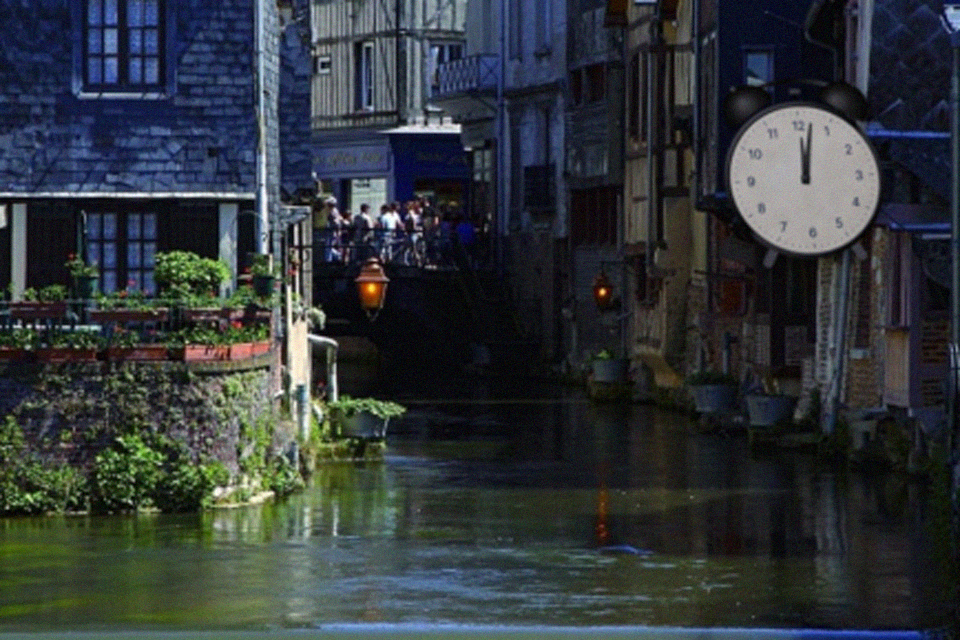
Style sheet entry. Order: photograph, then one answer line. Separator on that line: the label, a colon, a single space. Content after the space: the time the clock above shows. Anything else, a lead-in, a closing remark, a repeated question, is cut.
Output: 12:02
